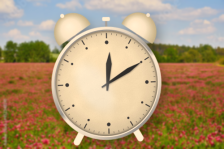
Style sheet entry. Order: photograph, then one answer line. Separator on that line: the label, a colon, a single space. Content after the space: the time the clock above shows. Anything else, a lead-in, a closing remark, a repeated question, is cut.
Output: 12:10
